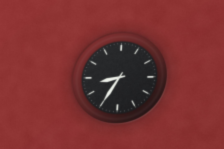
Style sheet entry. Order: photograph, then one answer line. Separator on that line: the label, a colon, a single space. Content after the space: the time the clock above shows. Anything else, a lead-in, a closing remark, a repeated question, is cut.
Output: 8:35
